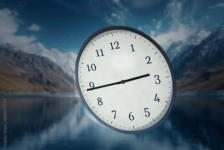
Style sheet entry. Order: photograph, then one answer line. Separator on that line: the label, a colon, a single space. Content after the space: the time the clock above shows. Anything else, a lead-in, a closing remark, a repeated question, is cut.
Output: 2:44
